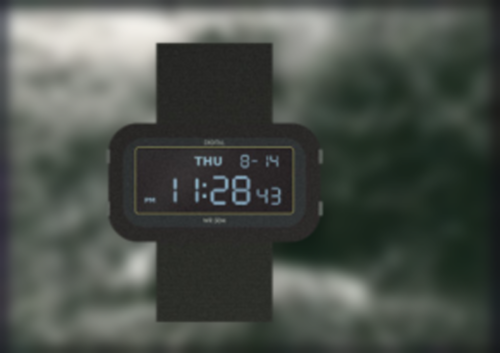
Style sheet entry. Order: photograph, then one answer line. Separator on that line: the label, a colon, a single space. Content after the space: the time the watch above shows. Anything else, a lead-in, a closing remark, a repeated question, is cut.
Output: 11:28:43
